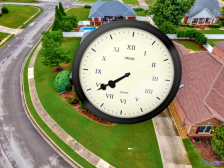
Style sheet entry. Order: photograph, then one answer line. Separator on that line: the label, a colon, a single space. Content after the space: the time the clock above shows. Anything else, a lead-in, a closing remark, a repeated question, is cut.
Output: 7:39
